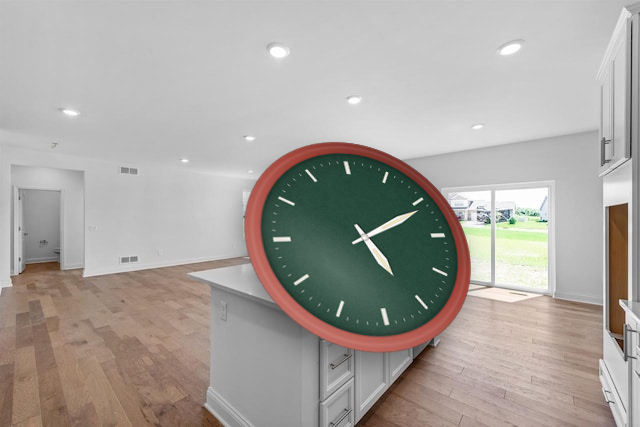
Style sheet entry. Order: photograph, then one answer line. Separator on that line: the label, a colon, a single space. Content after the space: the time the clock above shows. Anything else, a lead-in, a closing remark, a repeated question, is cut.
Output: 5:11
